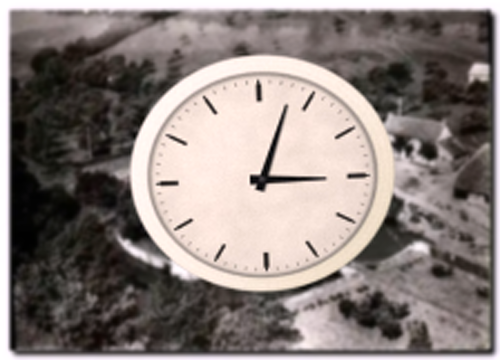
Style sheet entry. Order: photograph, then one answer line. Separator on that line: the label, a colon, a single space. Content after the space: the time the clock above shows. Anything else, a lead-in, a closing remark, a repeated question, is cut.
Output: 3:03
